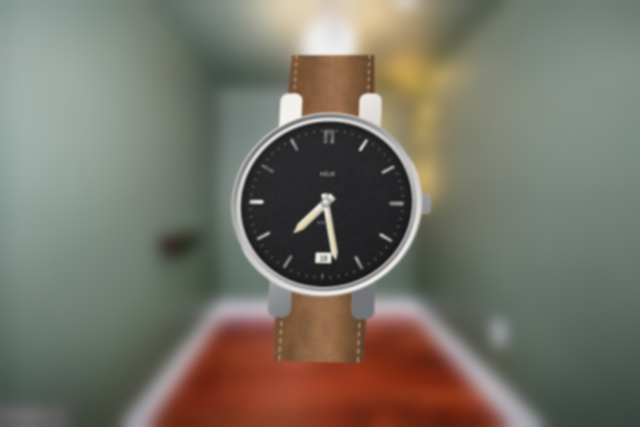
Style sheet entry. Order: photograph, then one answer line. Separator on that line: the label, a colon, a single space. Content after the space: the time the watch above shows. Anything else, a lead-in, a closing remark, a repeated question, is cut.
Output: 7:28
